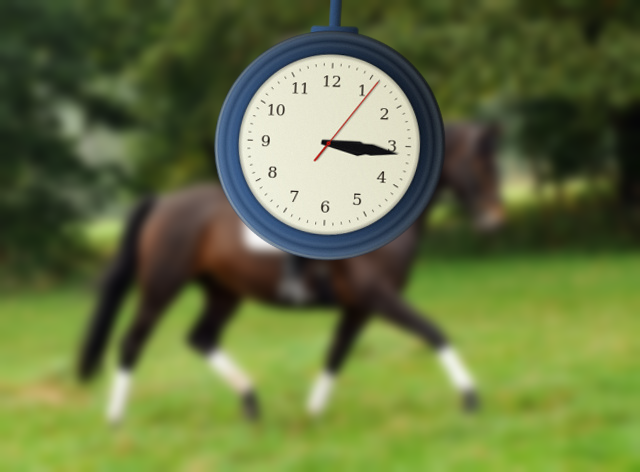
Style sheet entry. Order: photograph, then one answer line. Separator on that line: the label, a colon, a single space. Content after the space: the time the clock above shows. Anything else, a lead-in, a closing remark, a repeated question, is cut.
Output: 3:16:06
